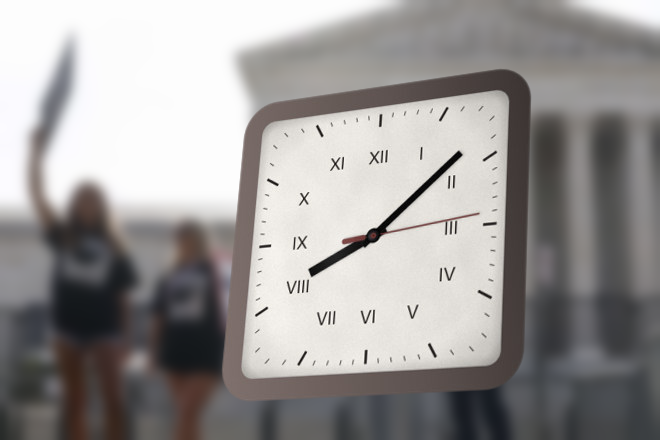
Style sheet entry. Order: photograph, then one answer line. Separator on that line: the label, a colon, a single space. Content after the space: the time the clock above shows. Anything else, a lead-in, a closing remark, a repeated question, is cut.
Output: 8:08:14
